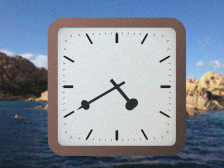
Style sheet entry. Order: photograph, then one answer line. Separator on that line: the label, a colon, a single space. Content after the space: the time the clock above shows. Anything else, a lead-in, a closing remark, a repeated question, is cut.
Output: 4:40
